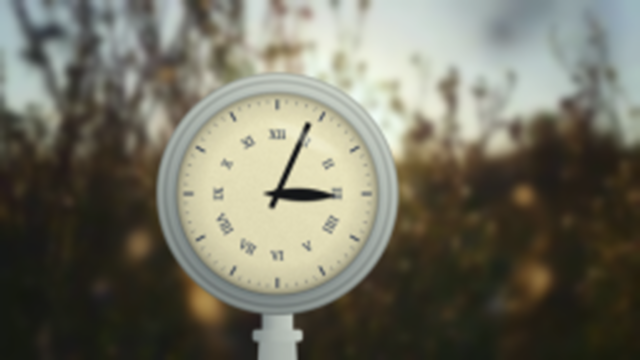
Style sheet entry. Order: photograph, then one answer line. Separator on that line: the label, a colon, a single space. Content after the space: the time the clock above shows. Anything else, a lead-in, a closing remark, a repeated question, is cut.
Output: 3:04
